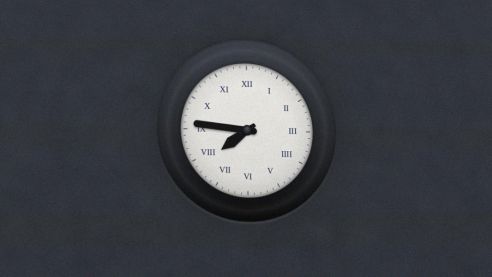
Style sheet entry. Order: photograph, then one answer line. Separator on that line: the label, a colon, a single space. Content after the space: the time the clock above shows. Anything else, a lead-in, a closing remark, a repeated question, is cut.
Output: 7:46
